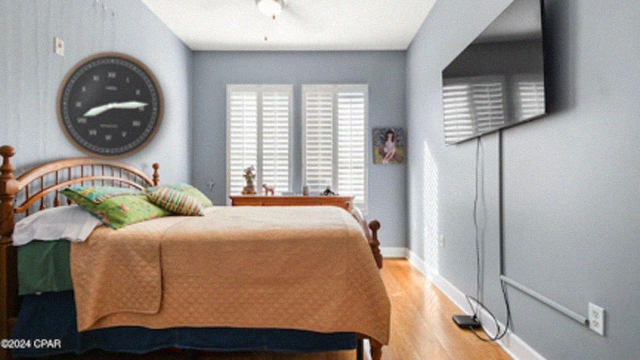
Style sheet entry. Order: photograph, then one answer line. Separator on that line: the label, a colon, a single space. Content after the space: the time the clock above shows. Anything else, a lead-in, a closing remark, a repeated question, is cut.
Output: 8:14
